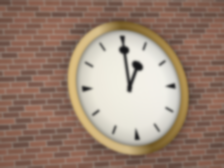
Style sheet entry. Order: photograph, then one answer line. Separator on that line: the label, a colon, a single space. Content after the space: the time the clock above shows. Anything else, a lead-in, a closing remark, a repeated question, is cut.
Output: 1:00
